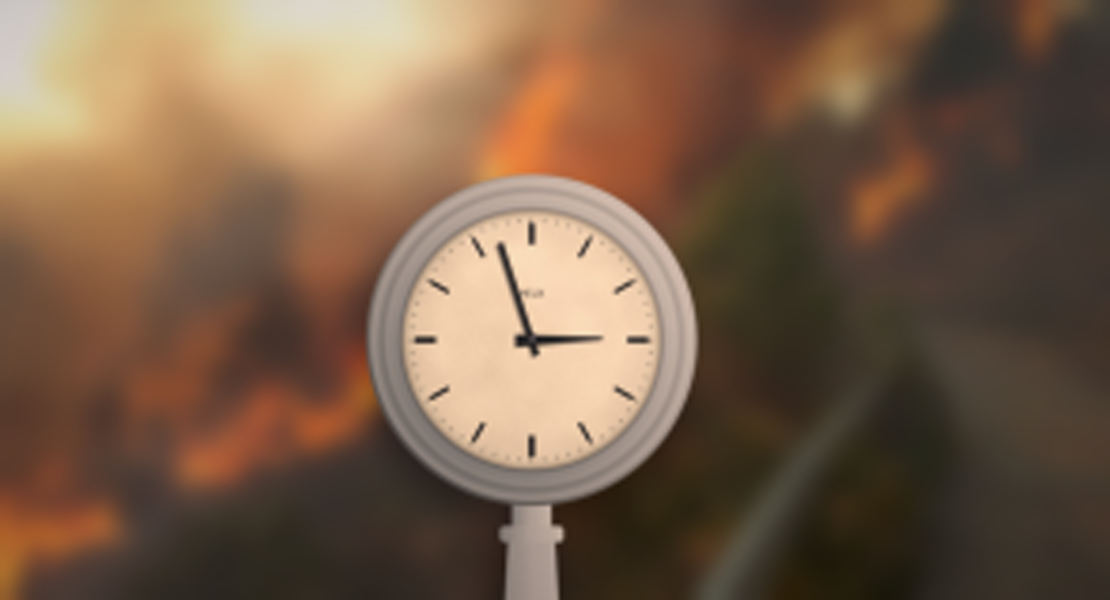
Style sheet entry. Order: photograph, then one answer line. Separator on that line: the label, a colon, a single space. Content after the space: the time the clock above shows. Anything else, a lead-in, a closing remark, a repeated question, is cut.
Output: 2:57
